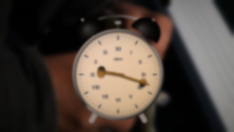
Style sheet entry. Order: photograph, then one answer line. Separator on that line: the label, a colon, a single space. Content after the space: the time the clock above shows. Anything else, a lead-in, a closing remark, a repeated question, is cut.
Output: 9:18
